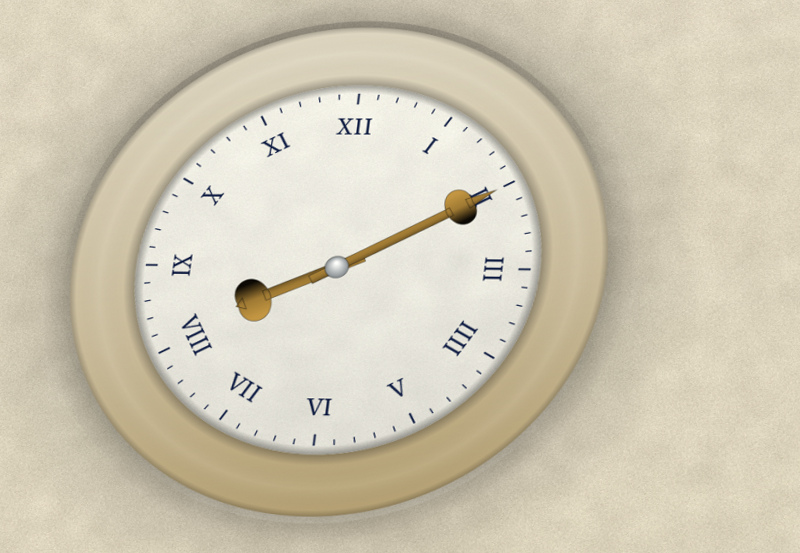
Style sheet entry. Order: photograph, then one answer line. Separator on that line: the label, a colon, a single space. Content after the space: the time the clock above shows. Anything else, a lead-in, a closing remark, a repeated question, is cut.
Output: 8:10
